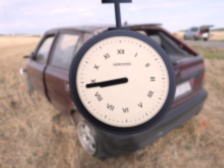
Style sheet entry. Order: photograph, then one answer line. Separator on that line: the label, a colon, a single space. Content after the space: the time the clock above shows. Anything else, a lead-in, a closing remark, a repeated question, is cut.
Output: 8:44
